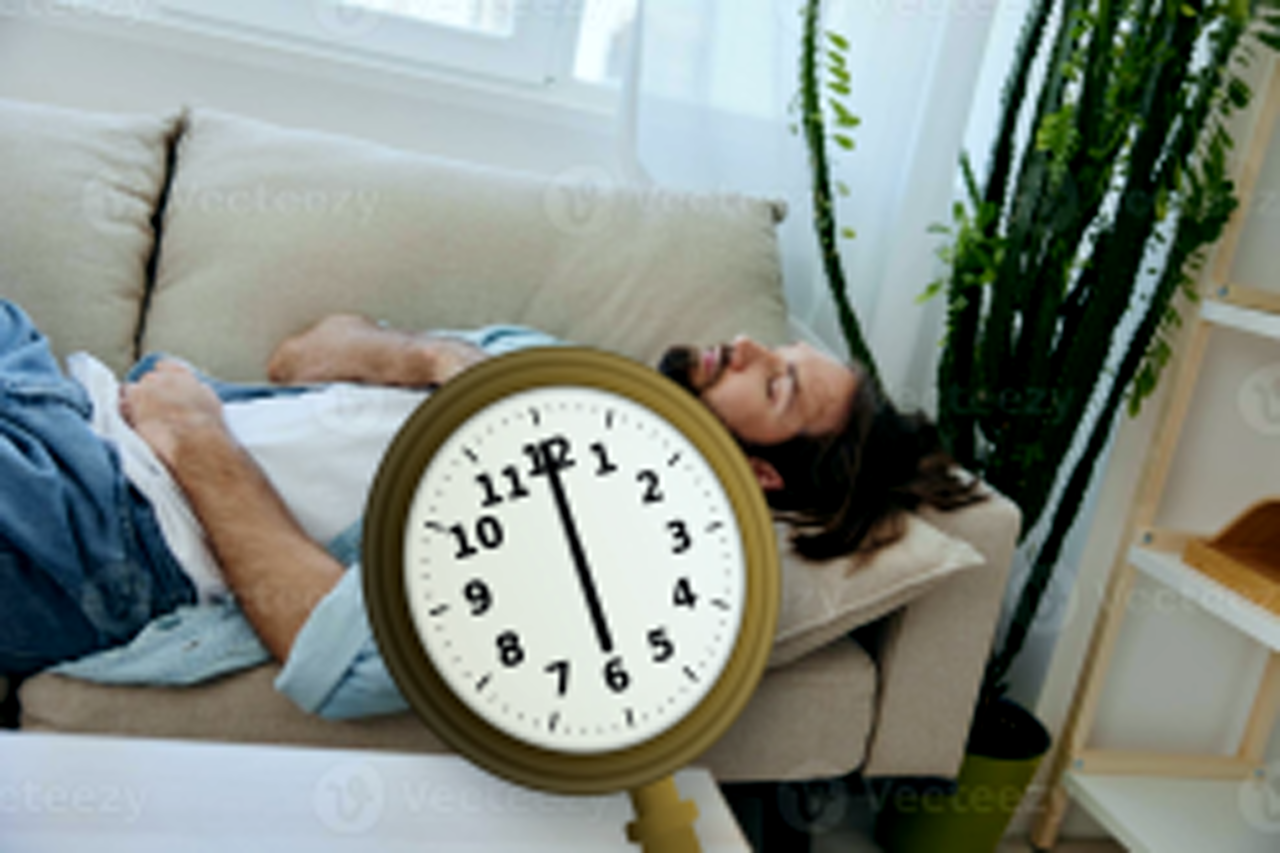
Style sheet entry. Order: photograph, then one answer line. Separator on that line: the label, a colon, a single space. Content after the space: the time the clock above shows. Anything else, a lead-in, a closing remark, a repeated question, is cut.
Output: 6:00
